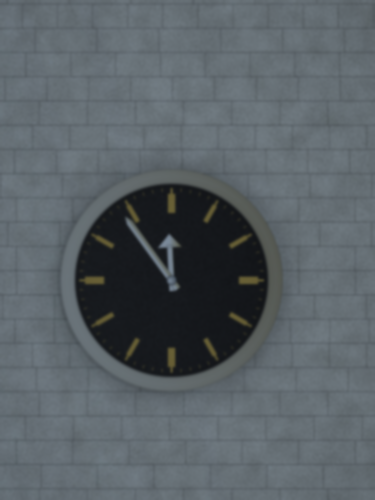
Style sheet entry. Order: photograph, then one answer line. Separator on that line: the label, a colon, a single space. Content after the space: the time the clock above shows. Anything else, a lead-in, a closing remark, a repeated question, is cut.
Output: 11:54
